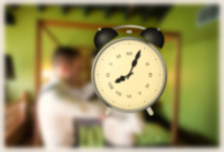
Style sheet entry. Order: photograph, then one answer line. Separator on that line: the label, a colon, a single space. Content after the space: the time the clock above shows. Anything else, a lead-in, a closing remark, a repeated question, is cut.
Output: 8:04
